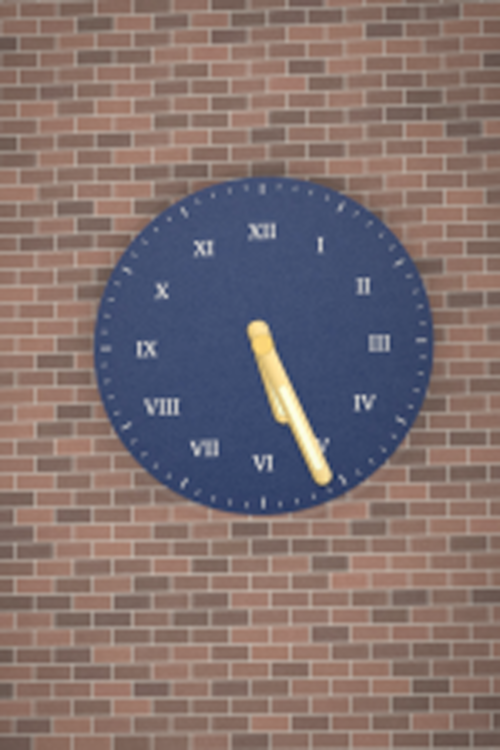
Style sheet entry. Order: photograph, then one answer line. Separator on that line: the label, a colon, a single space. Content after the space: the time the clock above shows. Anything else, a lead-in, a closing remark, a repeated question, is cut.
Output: 5:26
